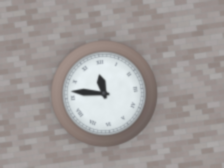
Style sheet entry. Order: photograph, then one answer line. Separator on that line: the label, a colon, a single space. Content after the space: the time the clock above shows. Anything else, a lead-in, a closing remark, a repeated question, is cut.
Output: 11:47
